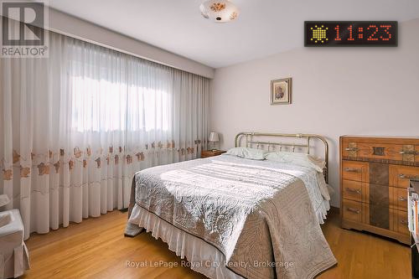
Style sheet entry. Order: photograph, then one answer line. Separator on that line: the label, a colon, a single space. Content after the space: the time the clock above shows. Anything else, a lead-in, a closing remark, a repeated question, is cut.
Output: 11:23
